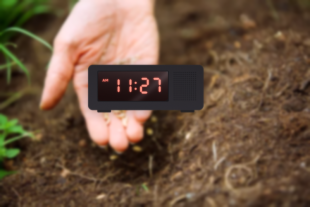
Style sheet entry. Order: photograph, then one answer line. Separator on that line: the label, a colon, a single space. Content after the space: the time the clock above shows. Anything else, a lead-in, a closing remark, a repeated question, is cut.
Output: 11:27
